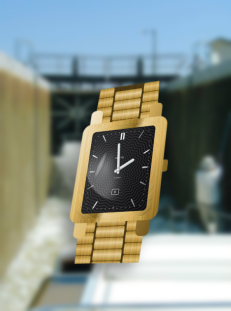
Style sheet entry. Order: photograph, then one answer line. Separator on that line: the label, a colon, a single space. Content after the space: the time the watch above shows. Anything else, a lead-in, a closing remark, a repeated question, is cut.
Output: 1:59
